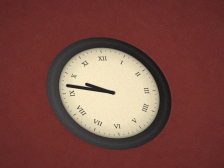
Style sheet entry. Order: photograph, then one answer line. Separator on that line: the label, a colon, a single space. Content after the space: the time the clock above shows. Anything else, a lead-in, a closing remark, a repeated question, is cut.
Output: 9:47
